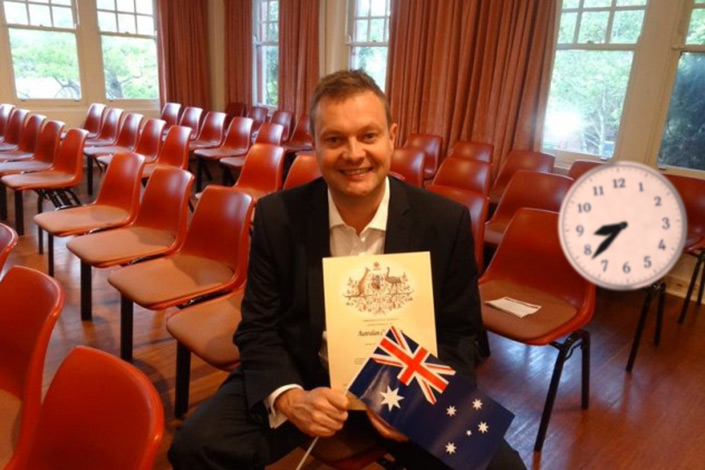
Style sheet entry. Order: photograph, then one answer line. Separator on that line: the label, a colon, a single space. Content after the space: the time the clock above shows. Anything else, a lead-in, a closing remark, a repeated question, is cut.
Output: 8:38
